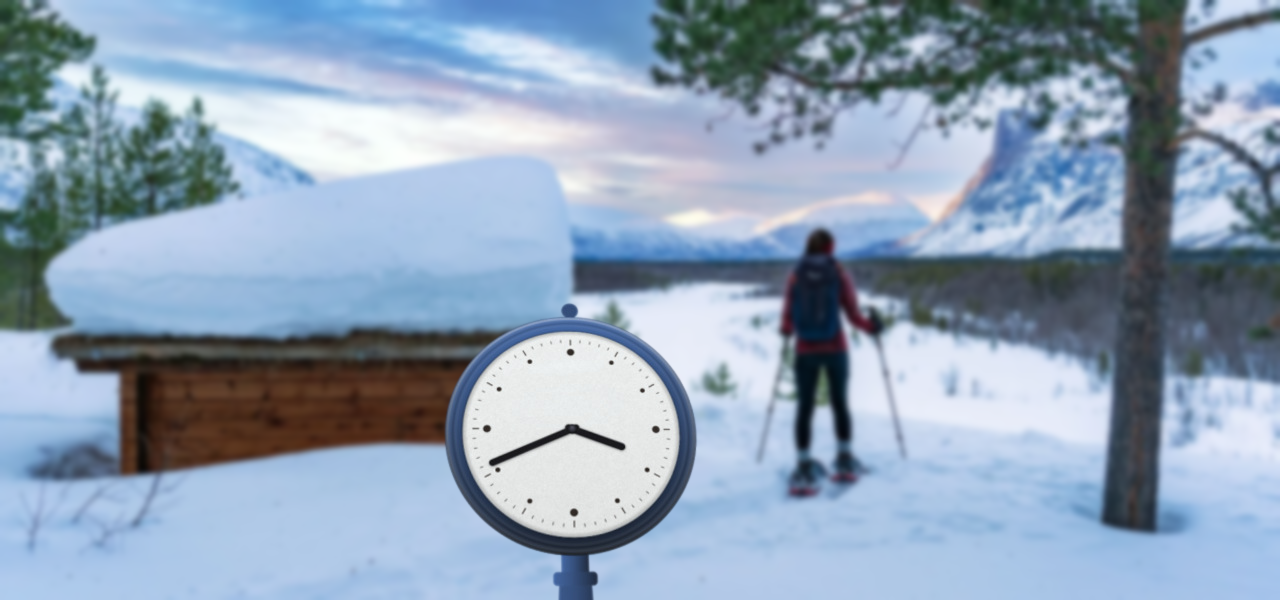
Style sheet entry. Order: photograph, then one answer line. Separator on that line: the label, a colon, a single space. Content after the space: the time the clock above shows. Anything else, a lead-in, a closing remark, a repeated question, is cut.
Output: 3:41
